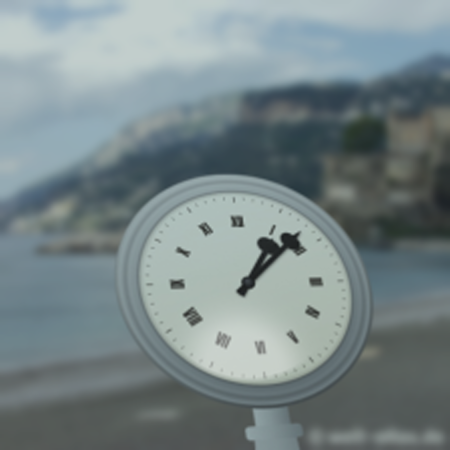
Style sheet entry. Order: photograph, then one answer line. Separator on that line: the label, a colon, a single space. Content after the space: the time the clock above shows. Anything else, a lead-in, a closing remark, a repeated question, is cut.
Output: 1:08
